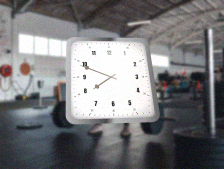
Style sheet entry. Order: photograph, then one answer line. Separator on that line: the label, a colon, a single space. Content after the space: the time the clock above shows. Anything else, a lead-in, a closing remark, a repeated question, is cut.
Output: 7:49
